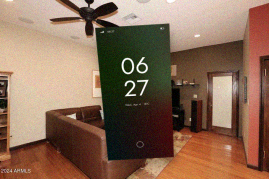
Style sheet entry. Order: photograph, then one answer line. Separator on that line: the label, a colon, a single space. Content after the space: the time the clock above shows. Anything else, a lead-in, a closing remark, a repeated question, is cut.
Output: 6:27
